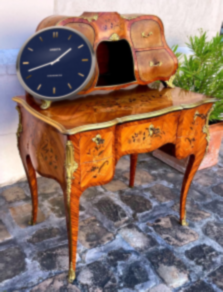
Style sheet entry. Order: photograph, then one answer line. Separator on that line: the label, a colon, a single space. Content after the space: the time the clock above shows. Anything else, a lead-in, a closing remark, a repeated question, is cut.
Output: 1:42
